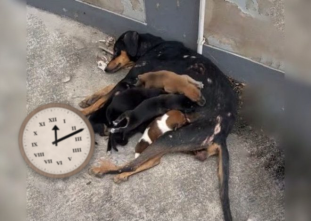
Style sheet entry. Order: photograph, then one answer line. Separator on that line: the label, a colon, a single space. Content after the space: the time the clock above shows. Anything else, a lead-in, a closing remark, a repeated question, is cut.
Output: 12:12
